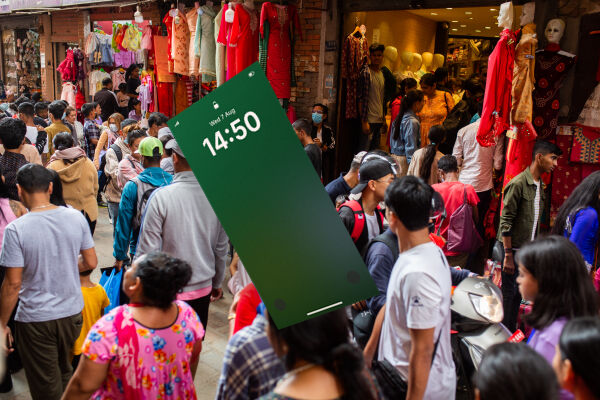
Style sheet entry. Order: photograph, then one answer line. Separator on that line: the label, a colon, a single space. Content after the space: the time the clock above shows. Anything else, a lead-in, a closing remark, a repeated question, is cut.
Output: 14:50
